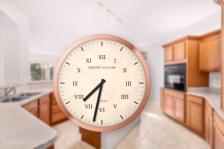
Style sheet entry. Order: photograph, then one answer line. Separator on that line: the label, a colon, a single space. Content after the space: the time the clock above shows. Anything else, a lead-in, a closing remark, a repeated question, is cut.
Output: 7:32
